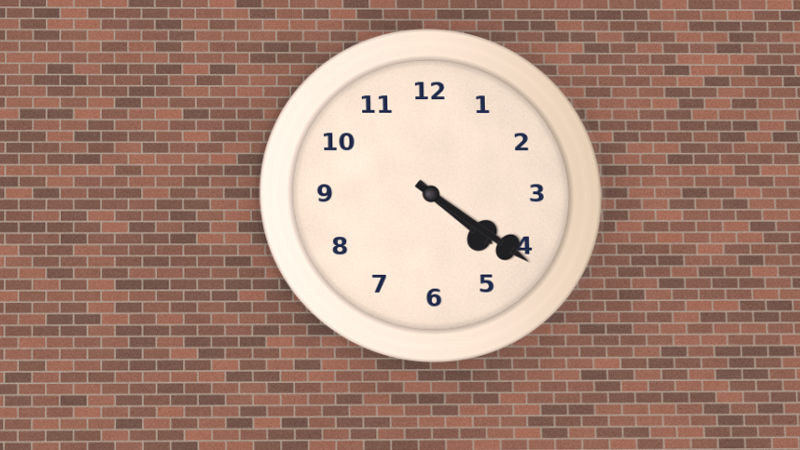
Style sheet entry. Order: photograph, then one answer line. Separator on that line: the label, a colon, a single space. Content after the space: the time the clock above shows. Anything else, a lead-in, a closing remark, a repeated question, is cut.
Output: 4:21
